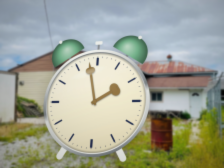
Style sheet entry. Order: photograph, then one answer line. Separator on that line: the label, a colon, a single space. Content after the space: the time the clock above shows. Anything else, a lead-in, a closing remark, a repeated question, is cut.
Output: 1:58
